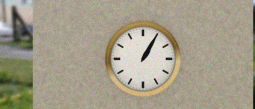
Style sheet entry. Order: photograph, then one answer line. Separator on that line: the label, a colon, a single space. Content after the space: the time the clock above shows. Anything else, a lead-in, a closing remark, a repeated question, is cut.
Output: 1:05
